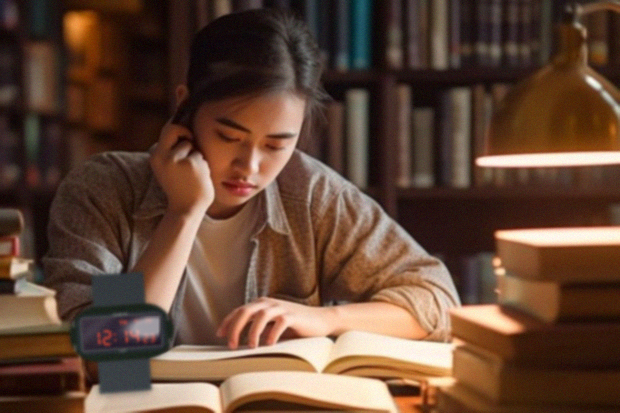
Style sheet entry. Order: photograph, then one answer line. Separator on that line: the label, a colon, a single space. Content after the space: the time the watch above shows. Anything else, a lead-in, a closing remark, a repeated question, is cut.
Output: 12:14
